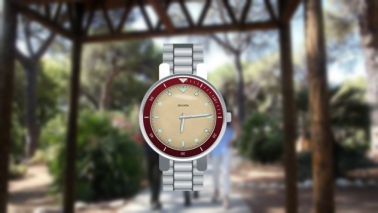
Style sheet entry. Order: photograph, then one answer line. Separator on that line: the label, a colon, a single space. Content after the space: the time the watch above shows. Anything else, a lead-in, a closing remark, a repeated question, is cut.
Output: 6:14
